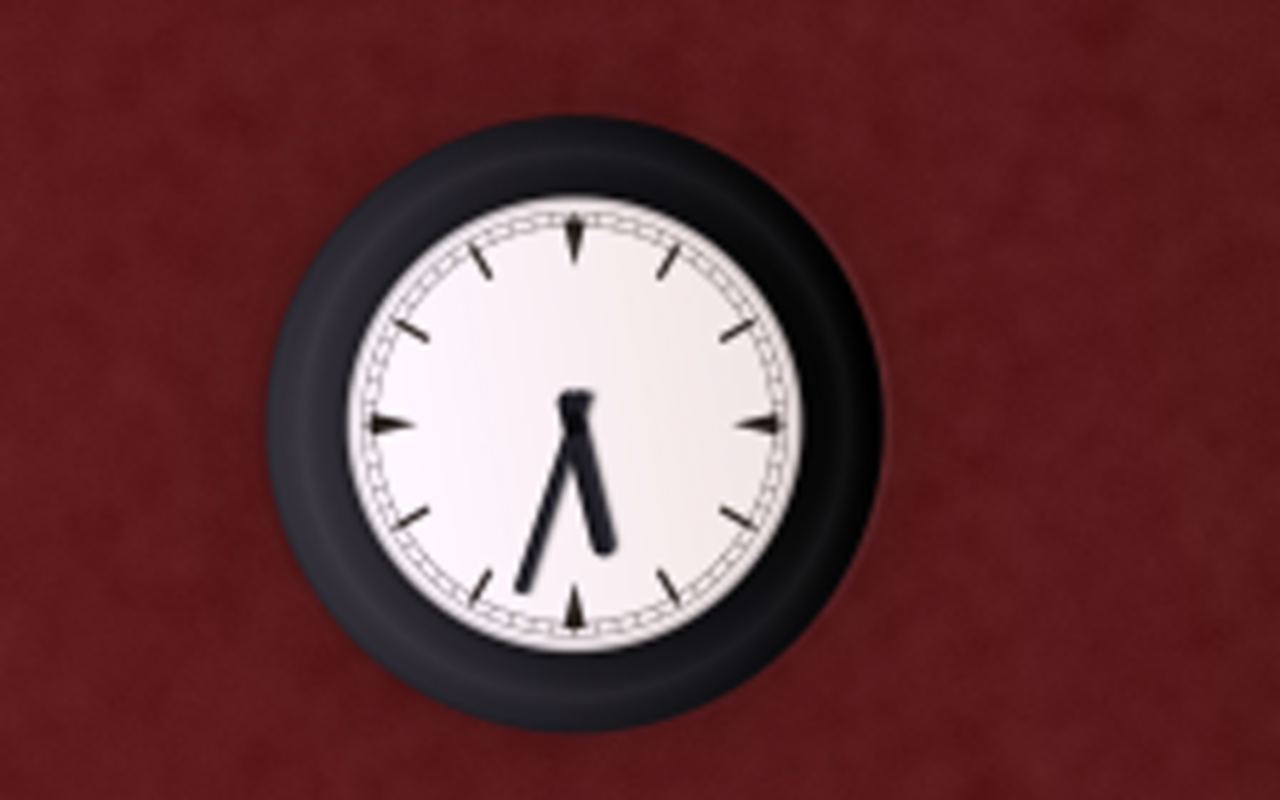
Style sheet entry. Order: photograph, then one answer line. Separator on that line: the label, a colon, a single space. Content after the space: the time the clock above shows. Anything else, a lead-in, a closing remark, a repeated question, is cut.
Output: 5:33
